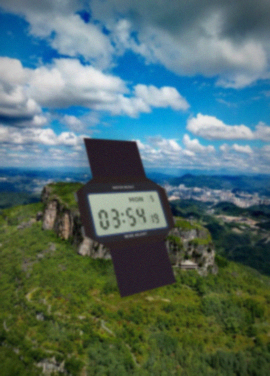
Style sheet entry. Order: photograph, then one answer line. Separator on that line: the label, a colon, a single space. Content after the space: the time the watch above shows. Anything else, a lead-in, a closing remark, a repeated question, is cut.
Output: 3:54
